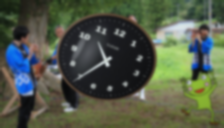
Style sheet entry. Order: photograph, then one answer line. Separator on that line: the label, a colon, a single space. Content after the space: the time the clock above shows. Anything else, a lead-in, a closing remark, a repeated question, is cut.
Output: 10:35
